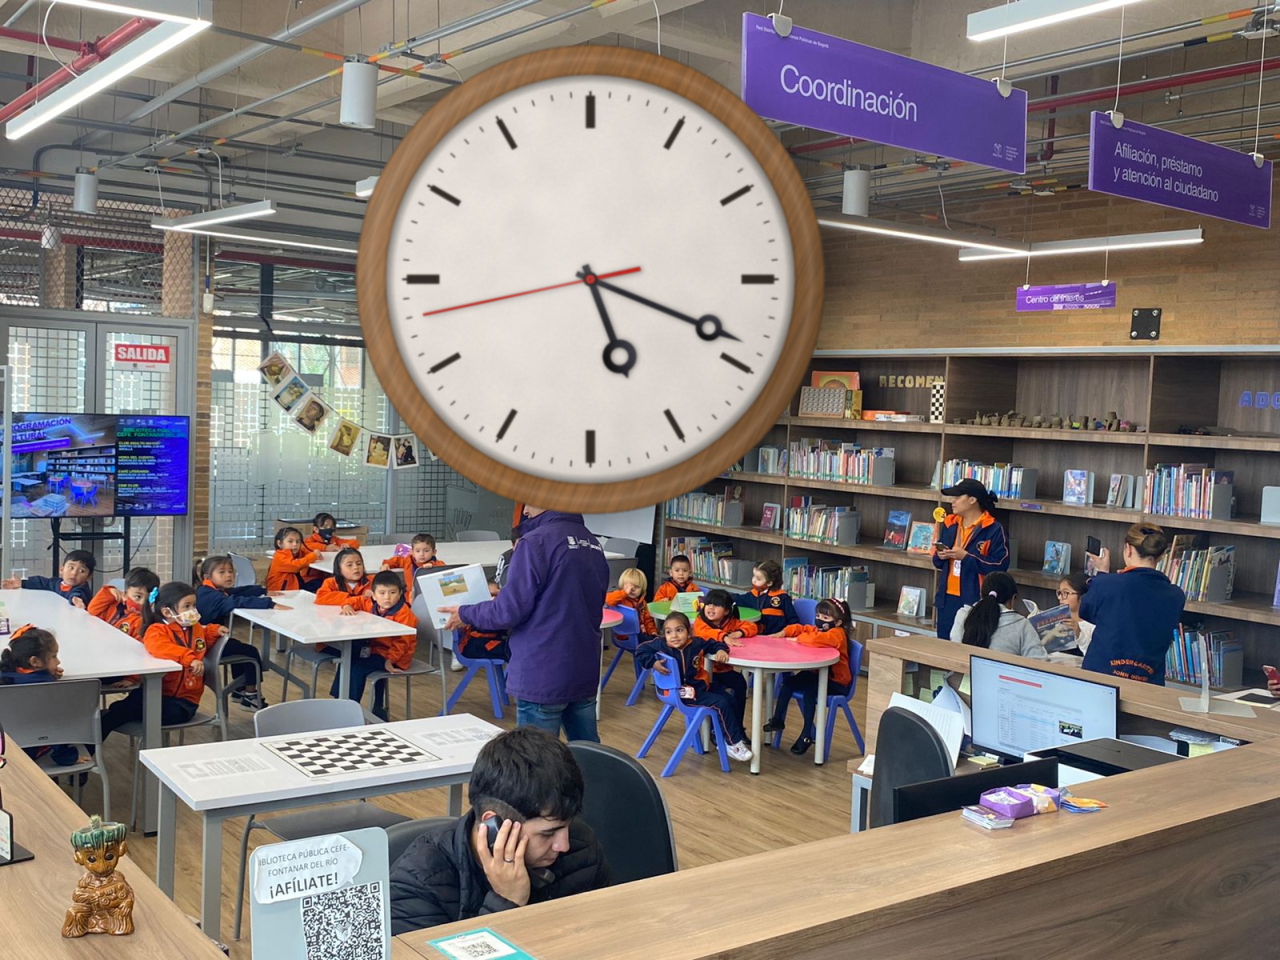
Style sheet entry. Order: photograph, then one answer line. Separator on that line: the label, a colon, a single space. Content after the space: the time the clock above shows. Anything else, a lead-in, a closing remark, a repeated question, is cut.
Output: 5:18:43
